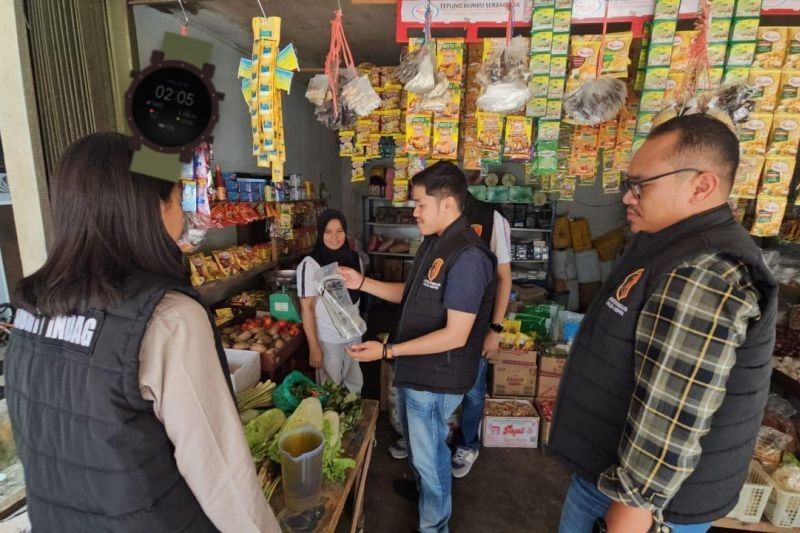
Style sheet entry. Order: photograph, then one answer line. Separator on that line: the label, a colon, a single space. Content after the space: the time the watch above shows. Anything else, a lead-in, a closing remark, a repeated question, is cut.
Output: 2:05
